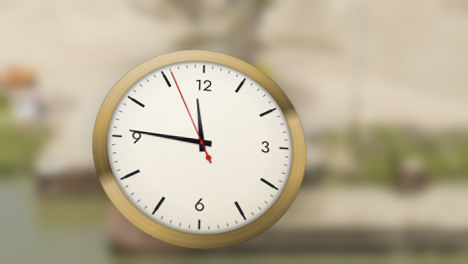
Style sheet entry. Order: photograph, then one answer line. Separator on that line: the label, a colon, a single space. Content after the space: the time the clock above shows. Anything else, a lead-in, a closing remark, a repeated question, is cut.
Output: 11:45:56
